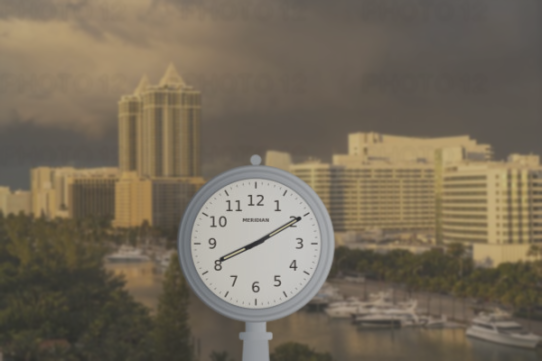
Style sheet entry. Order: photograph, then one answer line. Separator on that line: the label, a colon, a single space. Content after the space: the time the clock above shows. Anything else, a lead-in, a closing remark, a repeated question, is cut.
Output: 8:10
